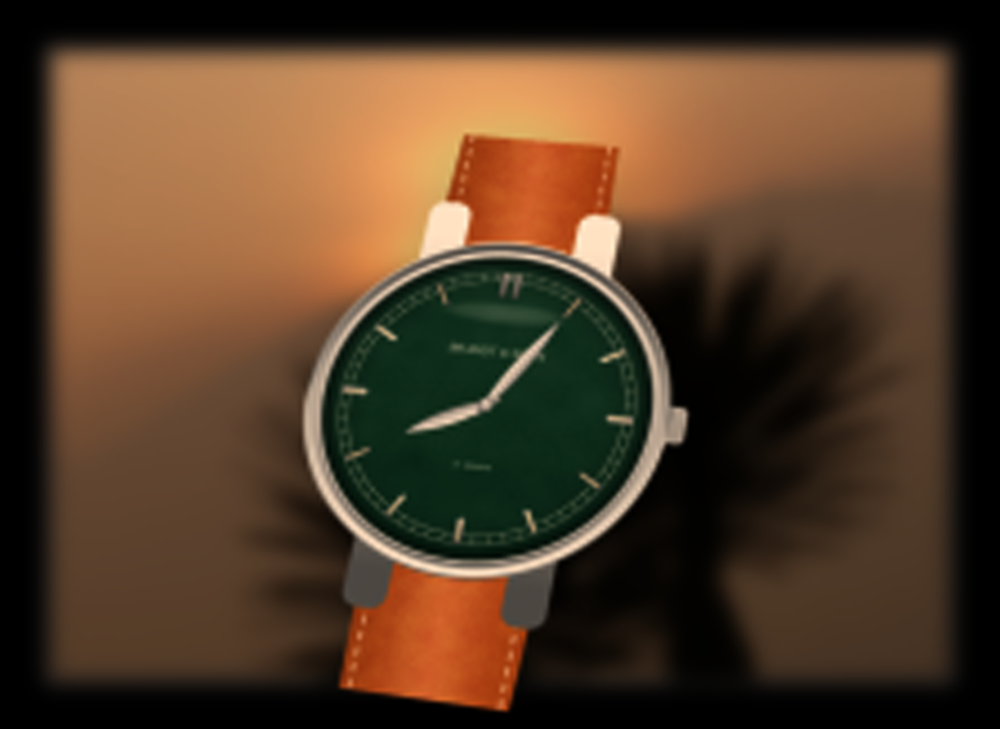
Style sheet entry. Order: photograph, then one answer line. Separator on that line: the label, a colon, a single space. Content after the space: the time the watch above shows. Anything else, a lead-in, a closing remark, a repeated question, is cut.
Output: 8:05
